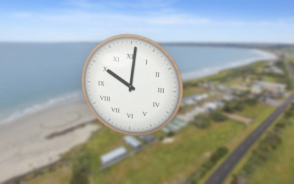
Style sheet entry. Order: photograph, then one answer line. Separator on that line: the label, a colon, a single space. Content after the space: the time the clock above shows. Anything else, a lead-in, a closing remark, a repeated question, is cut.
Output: 10:01
